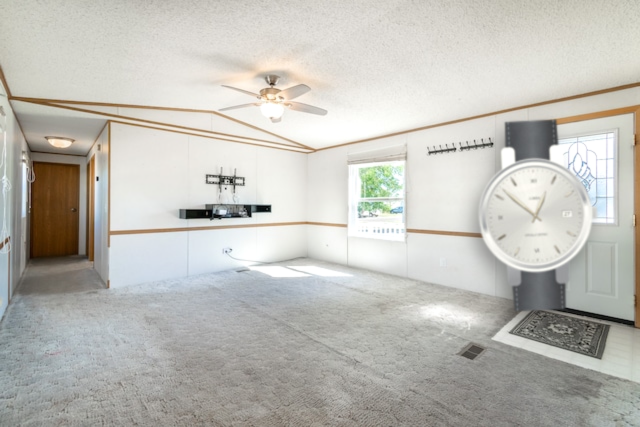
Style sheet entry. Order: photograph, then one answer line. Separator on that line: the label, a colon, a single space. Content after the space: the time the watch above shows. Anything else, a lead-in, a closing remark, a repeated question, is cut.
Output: 12:52
